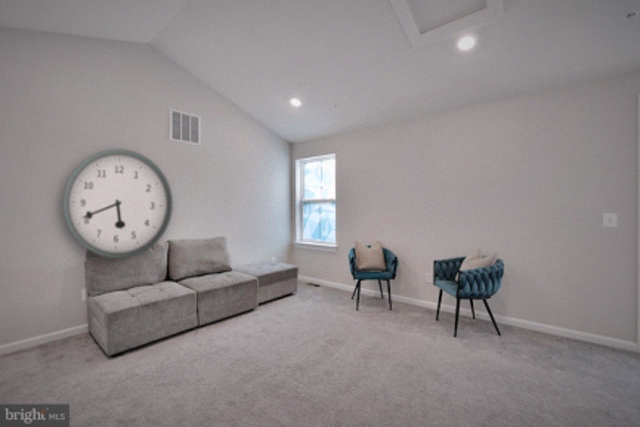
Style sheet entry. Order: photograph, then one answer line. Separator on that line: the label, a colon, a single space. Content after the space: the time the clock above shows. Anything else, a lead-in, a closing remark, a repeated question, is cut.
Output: 5:41
